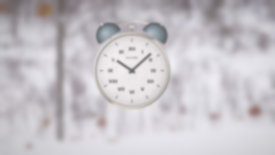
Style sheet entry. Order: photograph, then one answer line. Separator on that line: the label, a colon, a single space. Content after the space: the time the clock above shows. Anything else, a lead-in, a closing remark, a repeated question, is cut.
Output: 10:08
